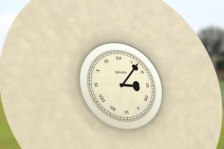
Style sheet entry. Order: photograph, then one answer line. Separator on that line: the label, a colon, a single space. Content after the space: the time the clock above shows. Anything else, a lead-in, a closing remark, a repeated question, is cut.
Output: 3:07
